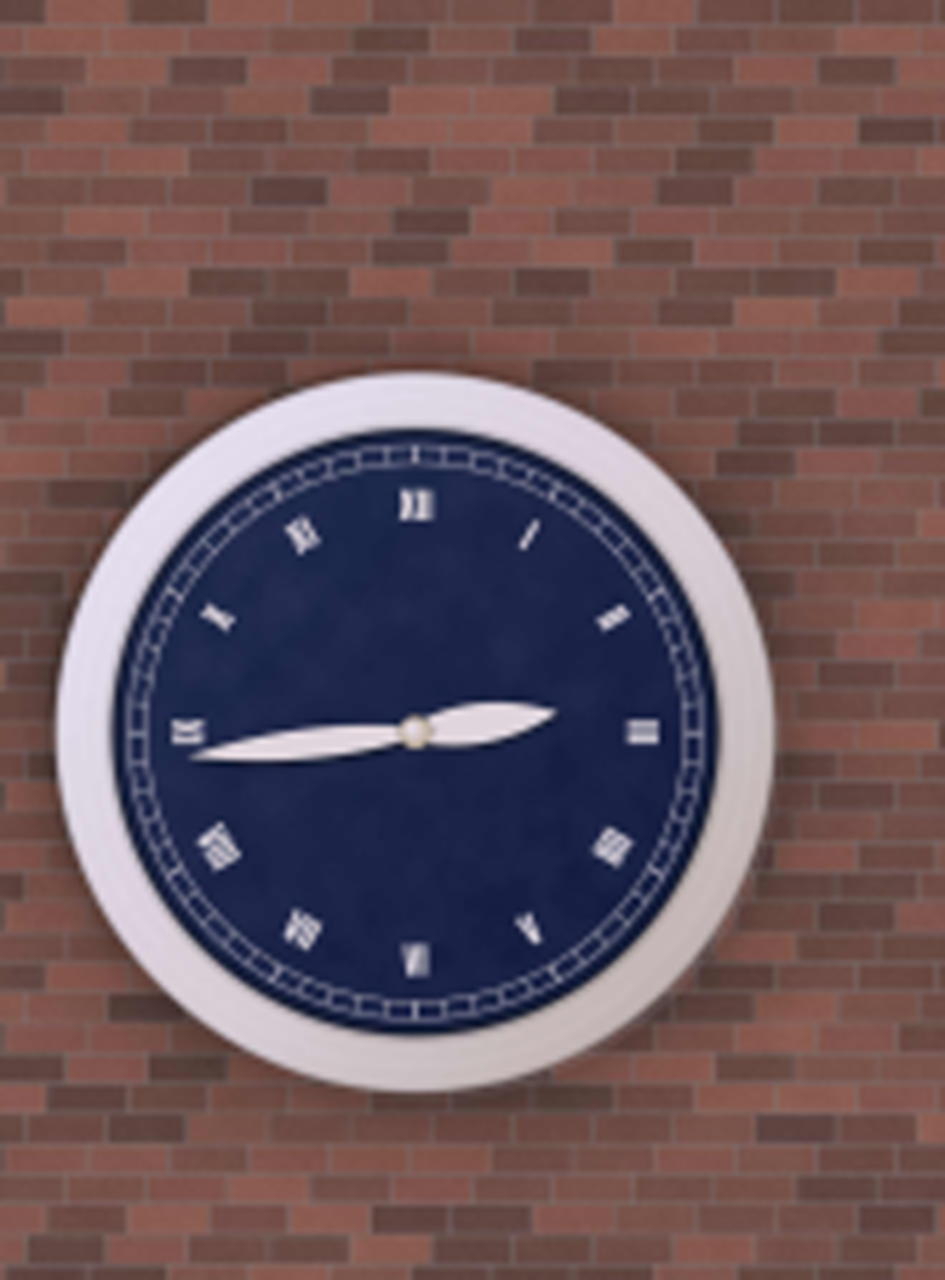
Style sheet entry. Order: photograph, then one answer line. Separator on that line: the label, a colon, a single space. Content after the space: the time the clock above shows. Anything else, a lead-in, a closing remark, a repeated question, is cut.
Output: 2:44
